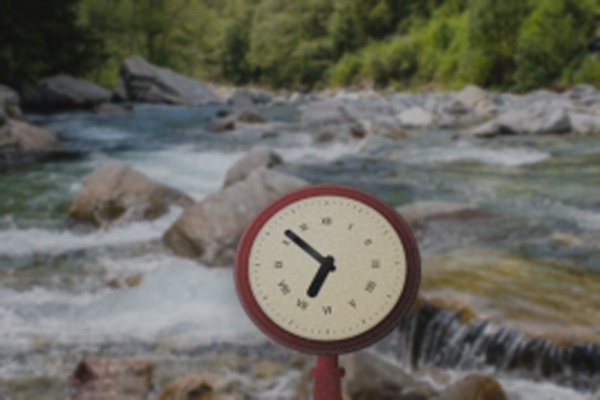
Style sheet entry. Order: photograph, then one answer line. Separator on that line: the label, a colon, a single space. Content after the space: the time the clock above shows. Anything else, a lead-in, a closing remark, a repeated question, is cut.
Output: 6:52
